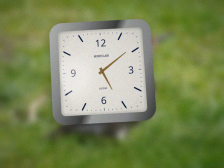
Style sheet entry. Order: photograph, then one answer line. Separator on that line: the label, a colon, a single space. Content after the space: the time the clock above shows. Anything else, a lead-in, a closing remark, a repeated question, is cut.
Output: 5:09
